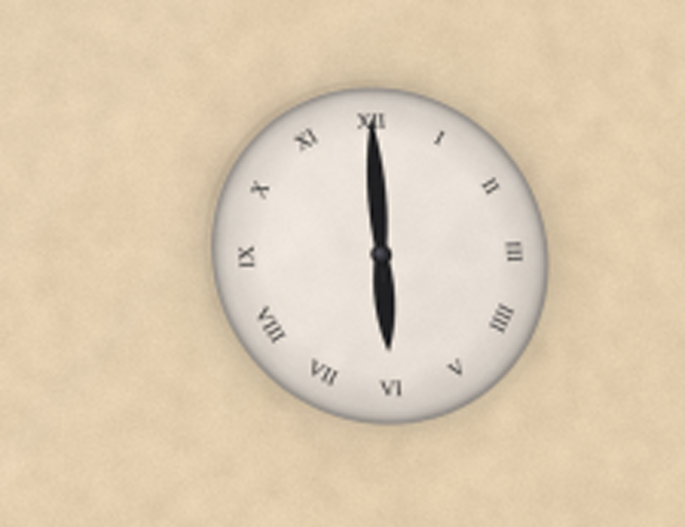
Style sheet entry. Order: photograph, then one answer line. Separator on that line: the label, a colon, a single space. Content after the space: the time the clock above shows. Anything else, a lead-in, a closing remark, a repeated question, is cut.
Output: 6:00
